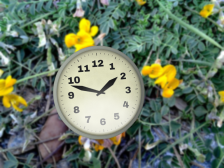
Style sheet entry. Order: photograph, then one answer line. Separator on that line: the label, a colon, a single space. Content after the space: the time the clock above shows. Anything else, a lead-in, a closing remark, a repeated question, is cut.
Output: 1:48
